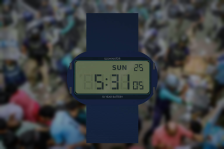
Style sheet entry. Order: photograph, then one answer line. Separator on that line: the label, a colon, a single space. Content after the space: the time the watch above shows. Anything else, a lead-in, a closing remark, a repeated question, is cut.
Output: 5:31:05
